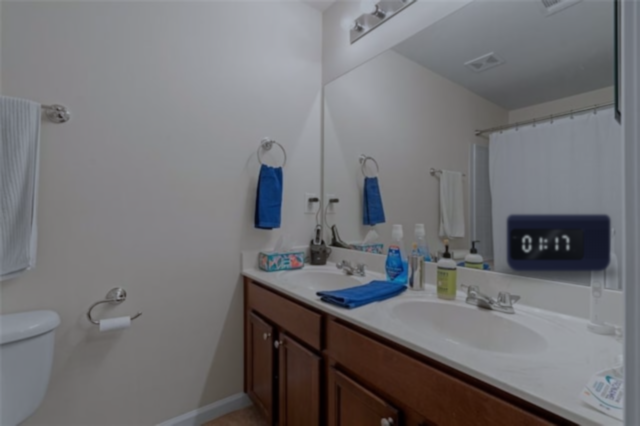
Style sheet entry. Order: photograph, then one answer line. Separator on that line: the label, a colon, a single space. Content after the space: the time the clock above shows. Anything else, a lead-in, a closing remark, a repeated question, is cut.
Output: 1:17
